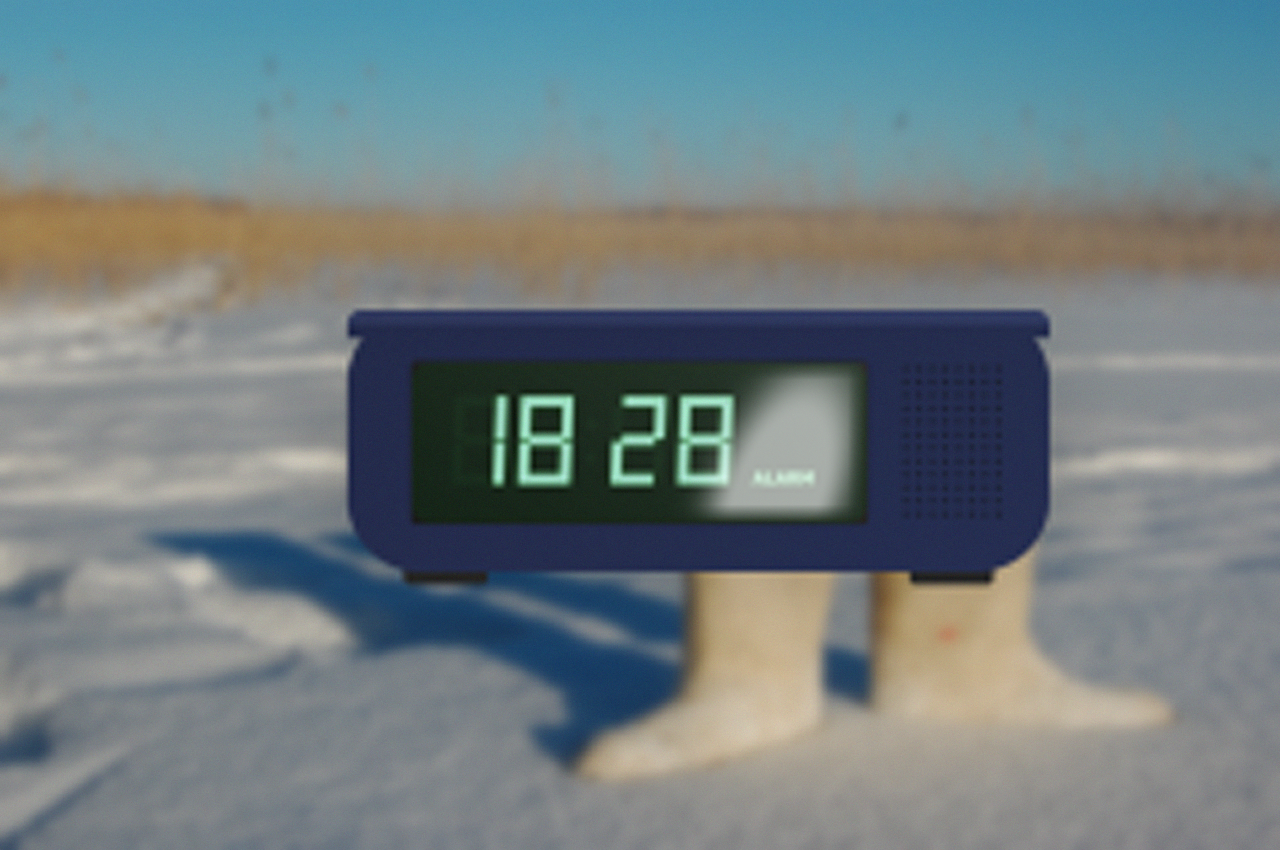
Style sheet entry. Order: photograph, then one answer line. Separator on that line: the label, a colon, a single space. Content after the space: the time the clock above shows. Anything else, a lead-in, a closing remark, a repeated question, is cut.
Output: 18:28
